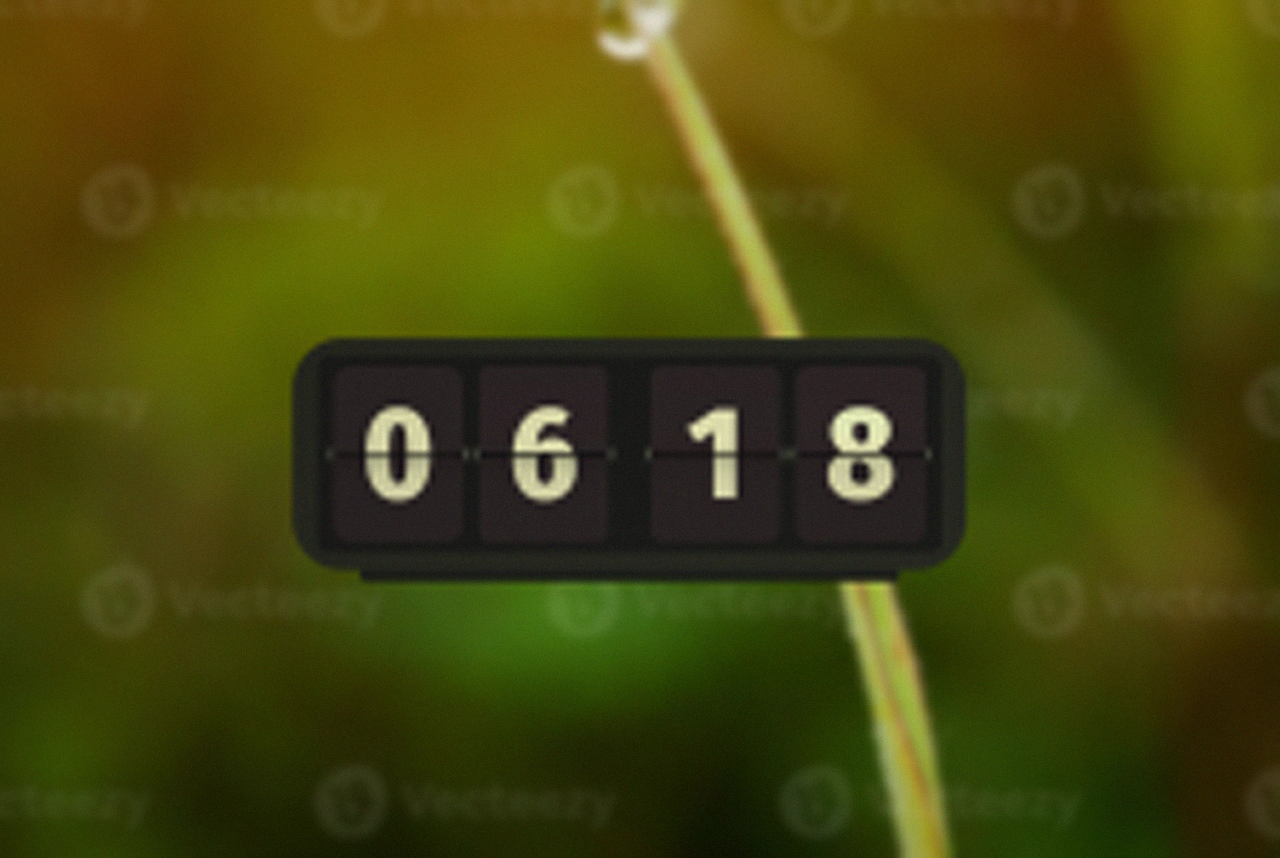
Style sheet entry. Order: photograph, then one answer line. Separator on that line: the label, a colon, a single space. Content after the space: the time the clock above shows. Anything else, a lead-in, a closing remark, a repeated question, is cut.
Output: 6:18
